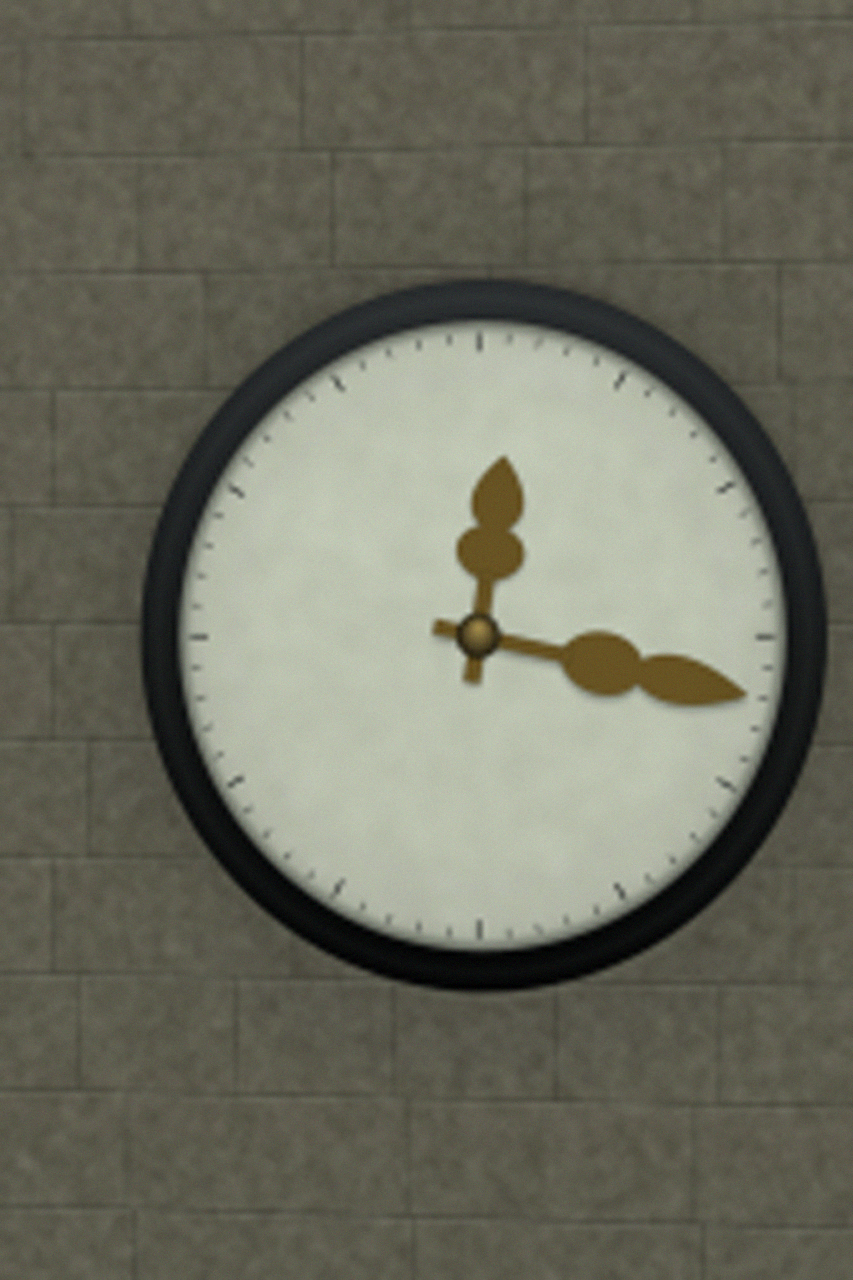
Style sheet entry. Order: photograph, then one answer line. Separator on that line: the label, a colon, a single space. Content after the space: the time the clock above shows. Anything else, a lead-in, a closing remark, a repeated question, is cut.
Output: 12:17
